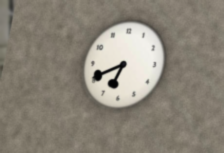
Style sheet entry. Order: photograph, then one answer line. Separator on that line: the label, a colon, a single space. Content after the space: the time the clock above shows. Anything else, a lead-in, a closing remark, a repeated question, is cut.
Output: 6:41
